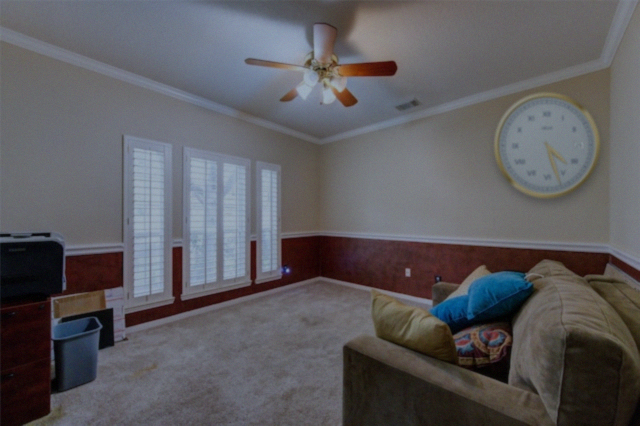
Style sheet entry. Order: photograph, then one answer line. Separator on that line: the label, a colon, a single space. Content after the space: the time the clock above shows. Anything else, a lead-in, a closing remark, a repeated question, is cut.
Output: 4:27
